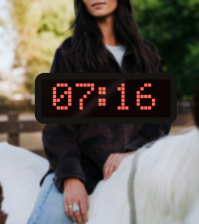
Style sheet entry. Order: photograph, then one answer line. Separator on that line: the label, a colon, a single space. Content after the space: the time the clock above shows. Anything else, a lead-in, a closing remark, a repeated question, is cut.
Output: 7:16
